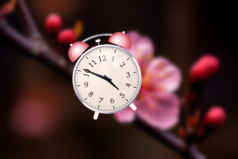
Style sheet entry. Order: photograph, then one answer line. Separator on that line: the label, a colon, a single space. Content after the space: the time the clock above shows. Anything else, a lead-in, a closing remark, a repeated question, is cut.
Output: 4:51
